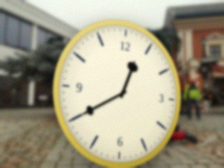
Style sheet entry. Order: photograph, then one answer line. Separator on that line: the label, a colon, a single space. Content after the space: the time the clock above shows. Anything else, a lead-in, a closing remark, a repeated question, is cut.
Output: 12:40
